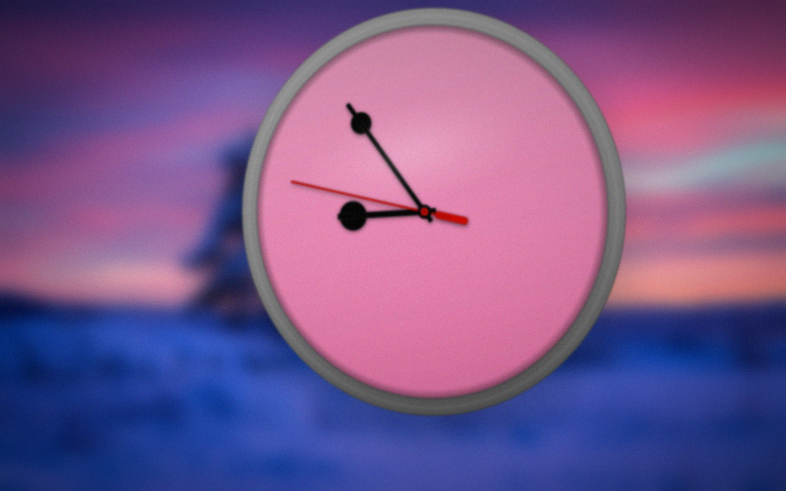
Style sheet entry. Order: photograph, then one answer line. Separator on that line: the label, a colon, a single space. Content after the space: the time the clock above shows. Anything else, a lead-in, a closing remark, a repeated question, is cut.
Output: 8:53:47
